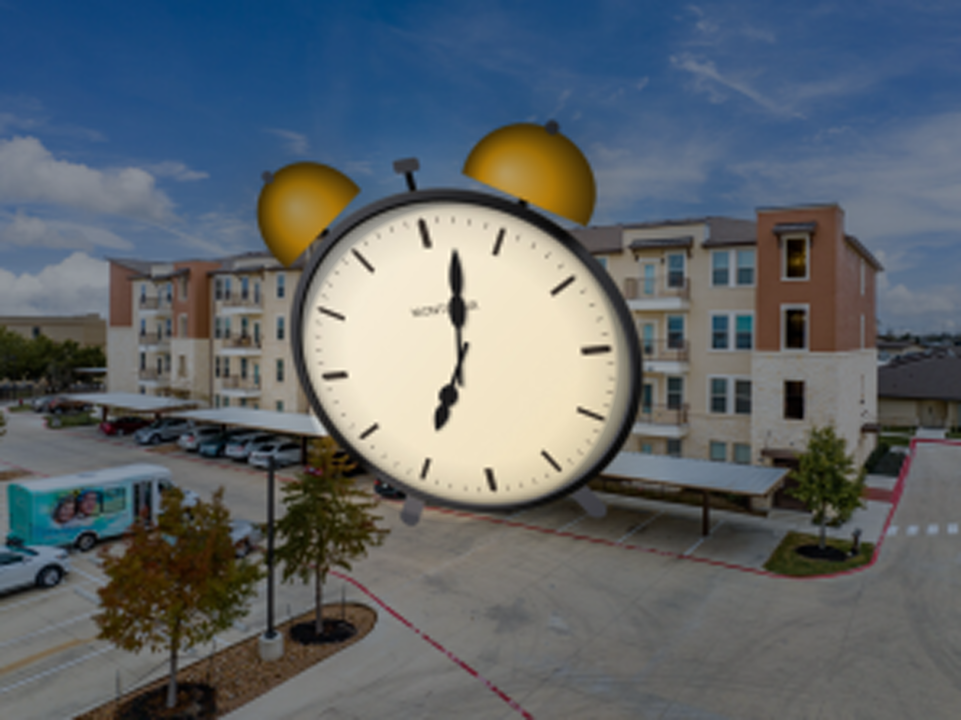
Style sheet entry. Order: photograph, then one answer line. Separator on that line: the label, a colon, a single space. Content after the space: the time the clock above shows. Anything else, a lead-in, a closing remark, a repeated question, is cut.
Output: 7:02
